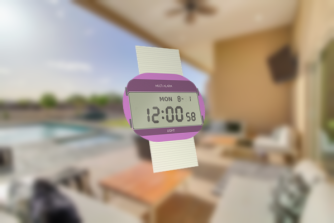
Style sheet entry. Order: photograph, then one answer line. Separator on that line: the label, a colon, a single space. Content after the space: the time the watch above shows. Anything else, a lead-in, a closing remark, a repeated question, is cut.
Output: 12:00:58
